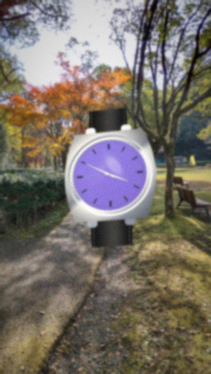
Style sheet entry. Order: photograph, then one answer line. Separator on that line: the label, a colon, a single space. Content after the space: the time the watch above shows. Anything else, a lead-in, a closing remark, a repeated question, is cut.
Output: 3:50
